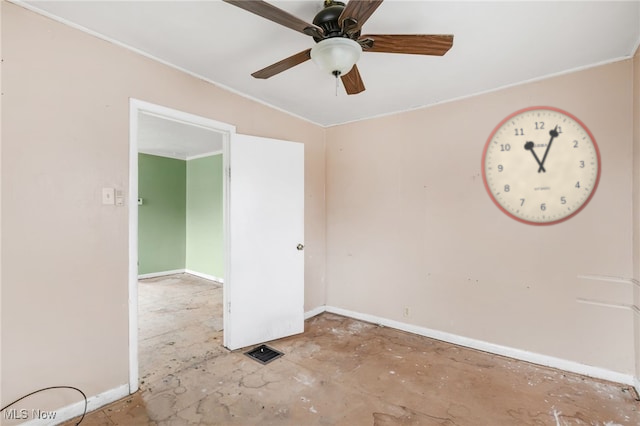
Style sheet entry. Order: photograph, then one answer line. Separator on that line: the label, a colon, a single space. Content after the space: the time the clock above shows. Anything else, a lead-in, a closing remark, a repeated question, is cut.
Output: 11:04
